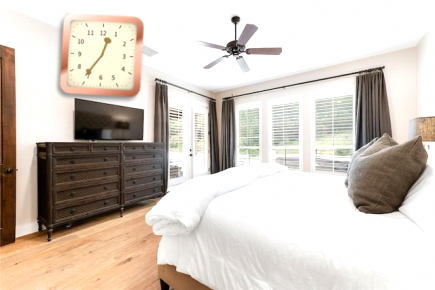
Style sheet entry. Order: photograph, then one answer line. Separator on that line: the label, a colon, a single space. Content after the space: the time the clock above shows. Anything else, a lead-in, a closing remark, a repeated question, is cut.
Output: 12:36
